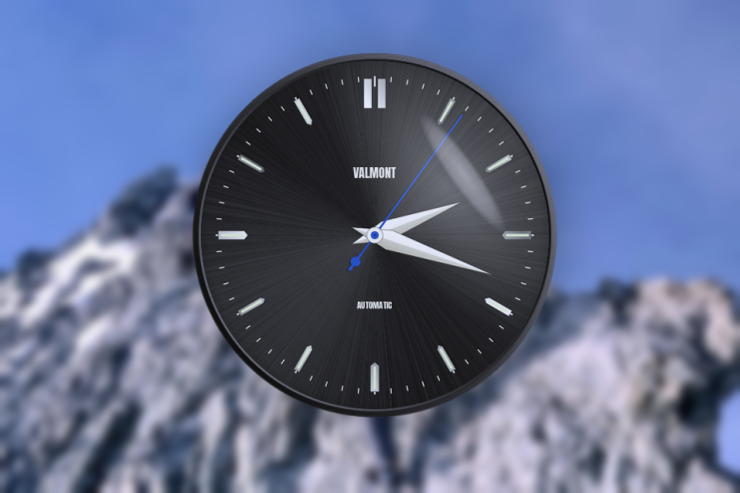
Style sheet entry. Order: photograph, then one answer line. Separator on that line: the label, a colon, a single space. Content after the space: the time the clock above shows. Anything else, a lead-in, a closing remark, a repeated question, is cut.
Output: 2:18:06
